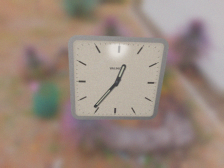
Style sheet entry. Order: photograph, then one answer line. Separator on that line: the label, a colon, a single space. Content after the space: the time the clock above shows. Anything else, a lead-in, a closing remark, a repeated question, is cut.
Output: 12:36
